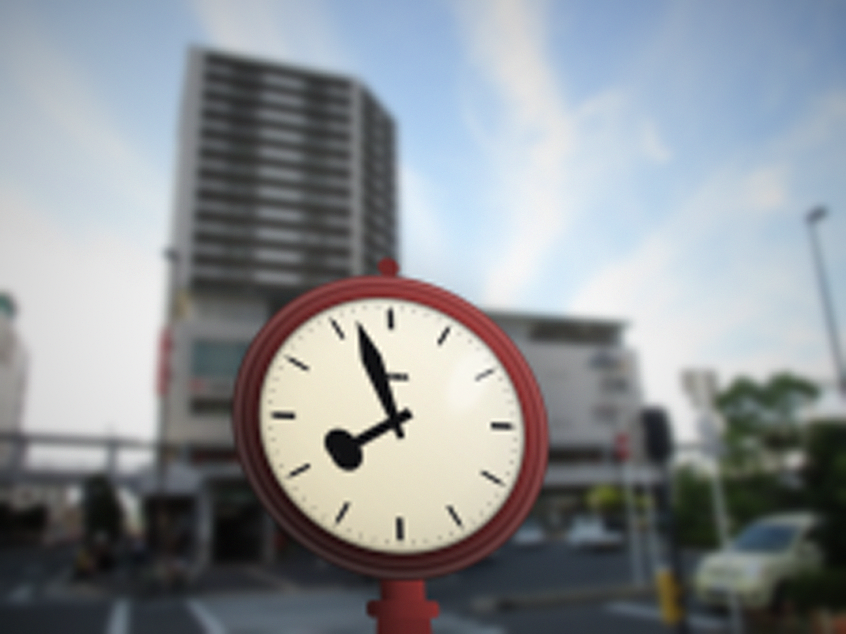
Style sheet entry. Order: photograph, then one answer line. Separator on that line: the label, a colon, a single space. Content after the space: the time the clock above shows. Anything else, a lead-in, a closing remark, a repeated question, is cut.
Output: 7:57
